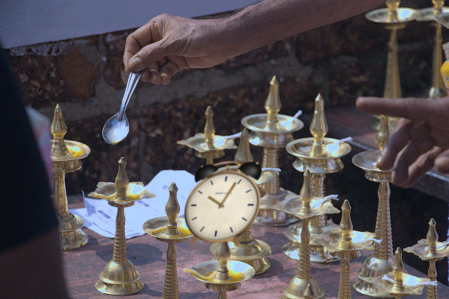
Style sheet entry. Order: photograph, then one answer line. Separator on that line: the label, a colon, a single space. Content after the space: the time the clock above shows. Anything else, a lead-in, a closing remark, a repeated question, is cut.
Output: 10:04
